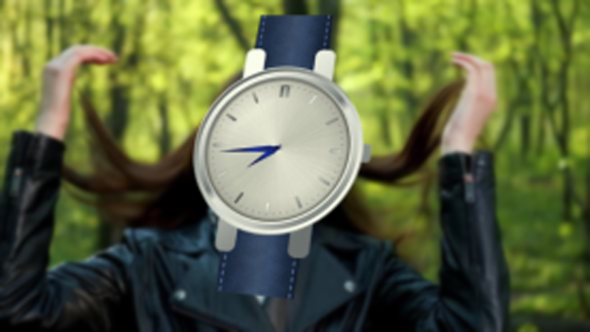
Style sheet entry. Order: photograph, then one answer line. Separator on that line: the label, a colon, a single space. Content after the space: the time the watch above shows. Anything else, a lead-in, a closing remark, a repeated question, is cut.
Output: 7:44
